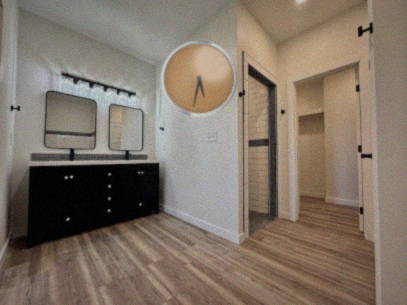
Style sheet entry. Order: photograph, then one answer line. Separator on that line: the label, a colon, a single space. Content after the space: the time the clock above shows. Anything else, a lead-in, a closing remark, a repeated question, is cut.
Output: 5:32
